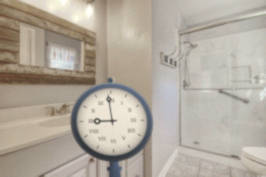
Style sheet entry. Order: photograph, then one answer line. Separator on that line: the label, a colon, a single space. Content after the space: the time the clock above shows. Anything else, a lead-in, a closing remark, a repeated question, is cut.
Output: 8:59
